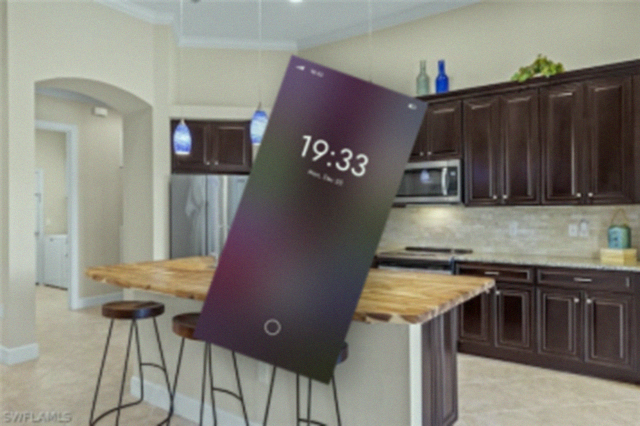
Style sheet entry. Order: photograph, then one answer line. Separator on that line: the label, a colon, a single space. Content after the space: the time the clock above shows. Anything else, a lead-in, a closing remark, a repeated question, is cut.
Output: 19:33
